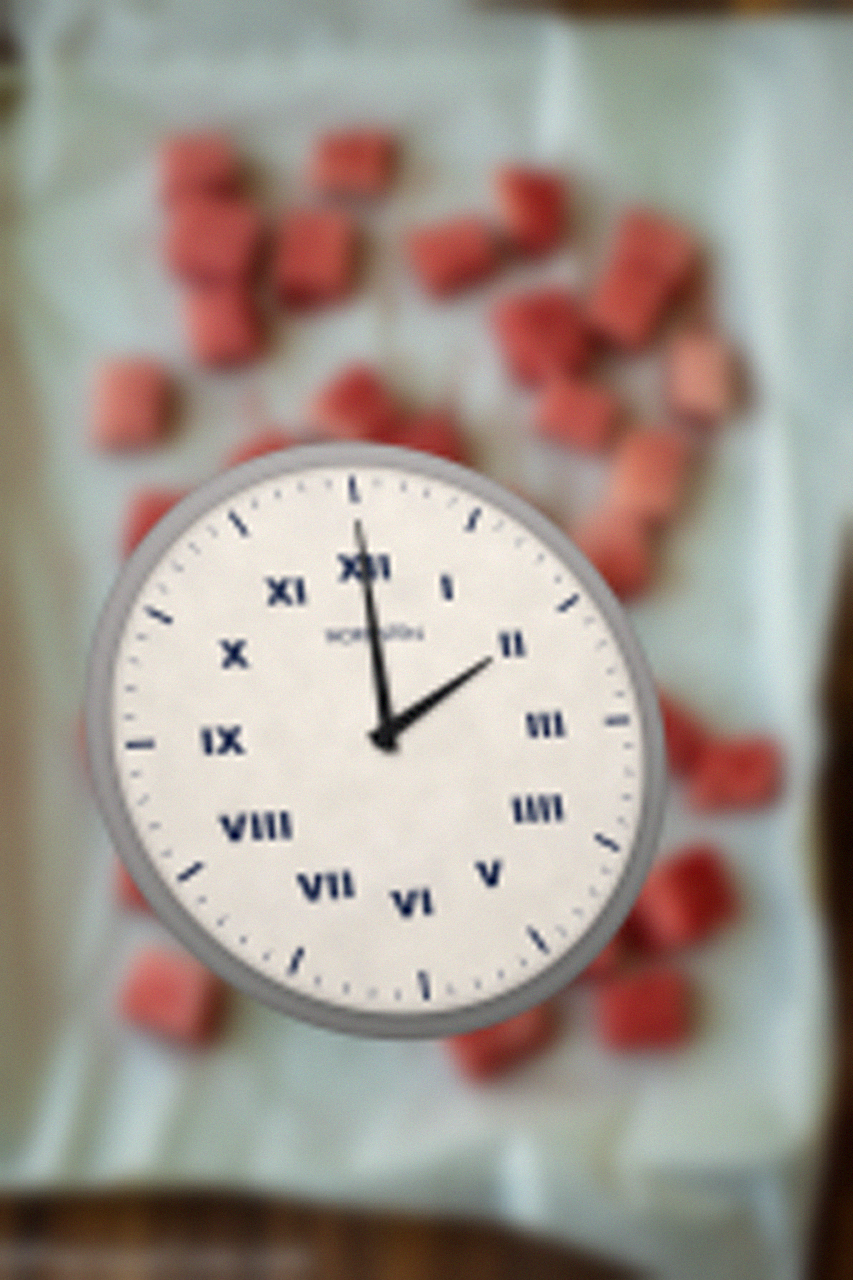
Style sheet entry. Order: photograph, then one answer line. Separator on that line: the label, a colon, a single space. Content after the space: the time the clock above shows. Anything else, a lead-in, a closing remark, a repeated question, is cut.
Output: 2:00
